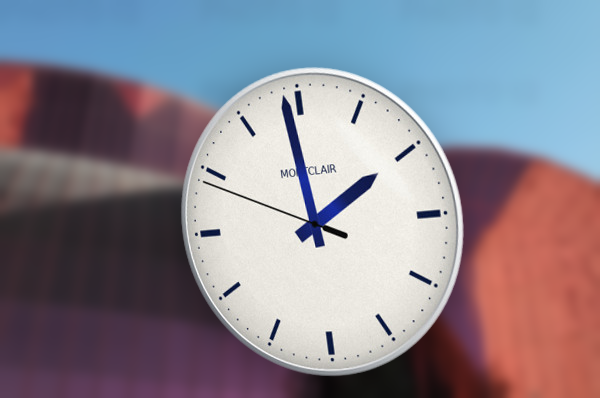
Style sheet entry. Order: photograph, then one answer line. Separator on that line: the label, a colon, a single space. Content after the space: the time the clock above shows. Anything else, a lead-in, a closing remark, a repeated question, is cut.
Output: 1:58:49
